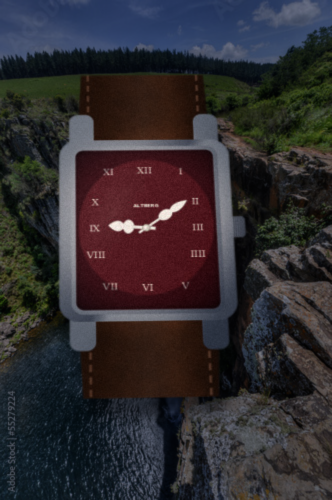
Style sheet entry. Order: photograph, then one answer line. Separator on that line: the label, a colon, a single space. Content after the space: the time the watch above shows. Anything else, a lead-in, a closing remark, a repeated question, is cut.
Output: 9:09
